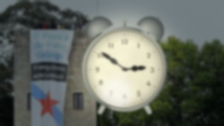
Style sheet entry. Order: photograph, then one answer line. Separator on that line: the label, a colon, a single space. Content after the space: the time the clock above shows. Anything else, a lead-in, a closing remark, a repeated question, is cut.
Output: 2:51
